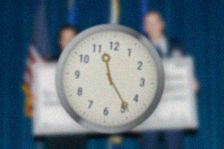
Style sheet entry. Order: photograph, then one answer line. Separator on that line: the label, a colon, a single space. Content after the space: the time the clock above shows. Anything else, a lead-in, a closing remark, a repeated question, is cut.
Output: 11:24
